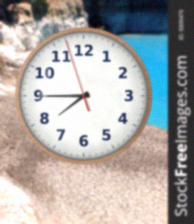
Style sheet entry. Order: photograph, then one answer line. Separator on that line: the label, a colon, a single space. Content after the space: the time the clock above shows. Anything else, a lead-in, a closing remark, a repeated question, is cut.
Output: 7:44:57
